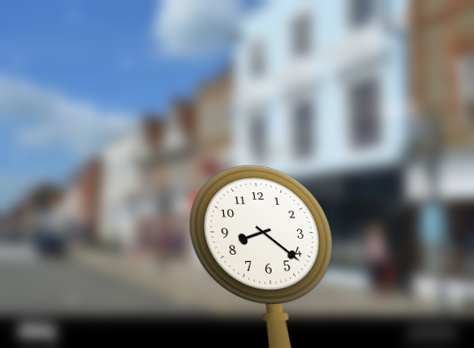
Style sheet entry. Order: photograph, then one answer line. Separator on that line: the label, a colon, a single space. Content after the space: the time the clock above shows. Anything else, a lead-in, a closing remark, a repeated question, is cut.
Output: 8:22
